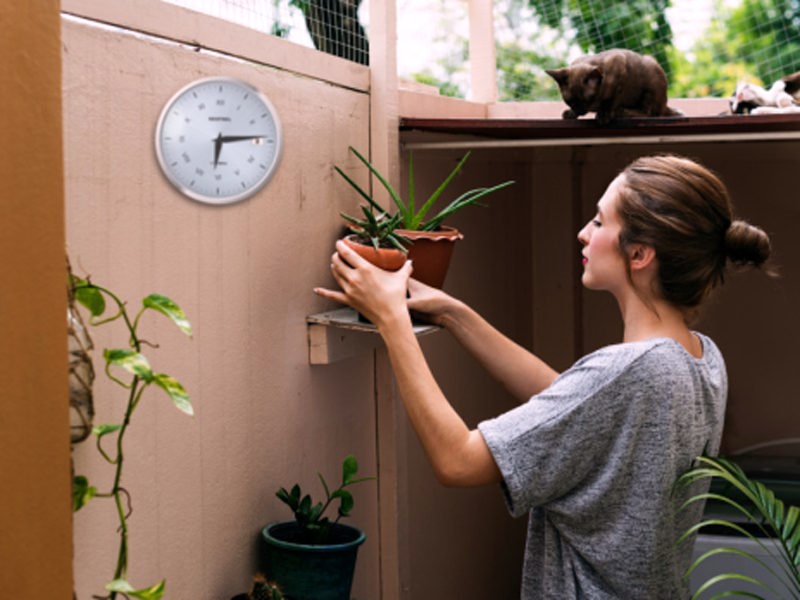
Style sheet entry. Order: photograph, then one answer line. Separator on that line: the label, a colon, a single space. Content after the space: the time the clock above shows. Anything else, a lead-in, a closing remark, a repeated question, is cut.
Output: 6:14
